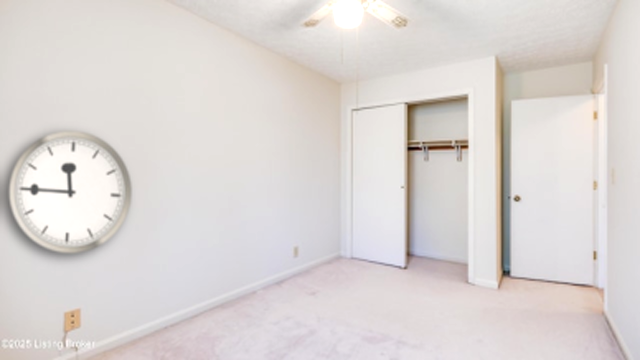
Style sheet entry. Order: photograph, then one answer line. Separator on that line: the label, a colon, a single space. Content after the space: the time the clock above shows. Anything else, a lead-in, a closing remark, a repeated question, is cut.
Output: 11:45
